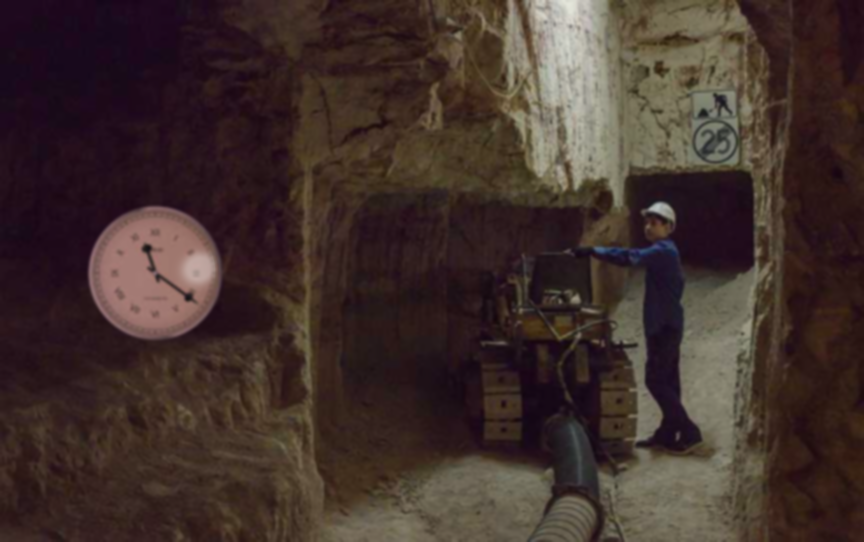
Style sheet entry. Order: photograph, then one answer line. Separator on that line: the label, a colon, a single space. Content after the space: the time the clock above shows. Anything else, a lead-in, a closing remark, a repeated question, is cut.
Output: 11:21
